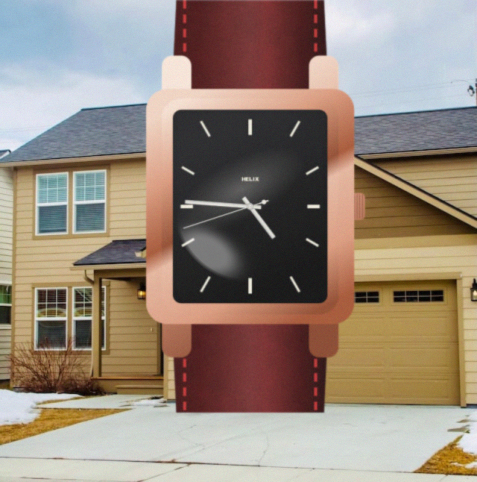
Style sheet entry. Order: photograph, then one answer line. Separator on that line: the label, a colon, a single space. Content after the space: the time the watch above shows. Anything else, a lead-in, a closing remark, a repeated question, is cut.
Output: 4:45:42
